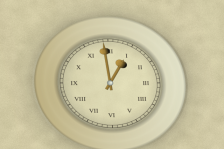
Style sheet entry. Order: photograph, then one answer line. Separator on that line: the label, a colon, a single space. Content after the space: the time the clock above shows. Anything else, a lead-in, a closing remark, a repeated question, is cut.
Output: 12:59
